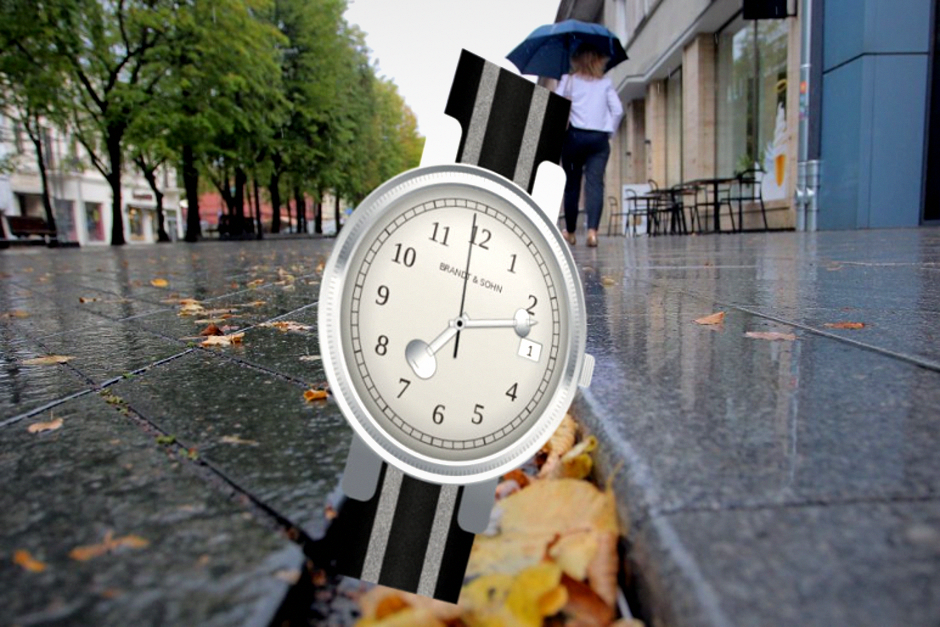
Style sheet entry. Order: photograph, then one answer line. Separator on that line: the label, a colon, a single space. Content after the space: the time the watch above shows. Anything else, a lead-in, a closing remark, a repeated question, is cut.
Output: 7:11:59
